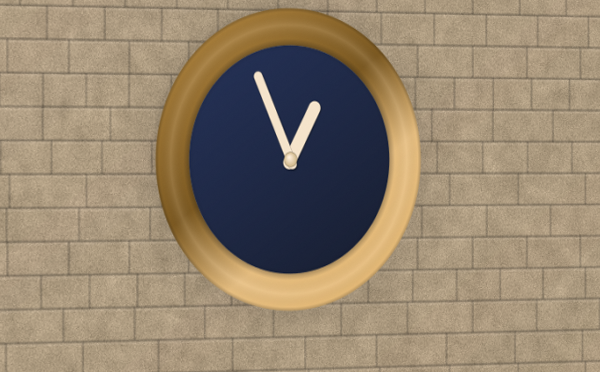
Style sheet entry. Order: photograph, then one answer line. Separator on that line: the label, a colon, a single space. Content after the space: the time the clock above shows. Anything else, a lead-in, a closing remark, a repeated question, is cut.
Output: 12:56
